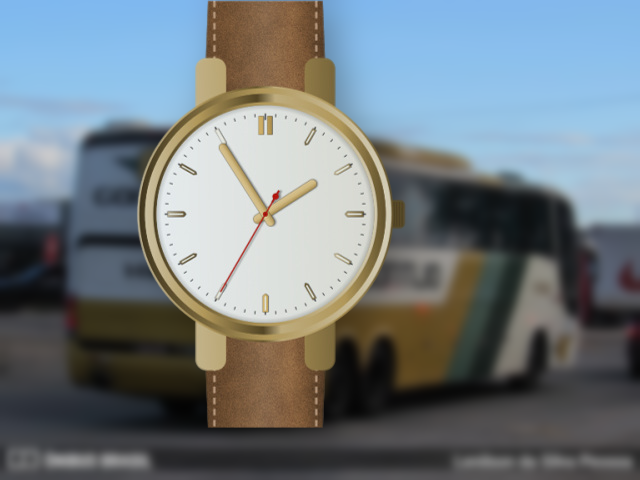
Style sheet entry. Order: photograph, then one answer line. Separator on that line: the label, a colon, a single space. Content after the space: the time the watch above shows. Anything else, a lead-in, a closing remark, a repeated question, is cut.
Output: 1:54:35
